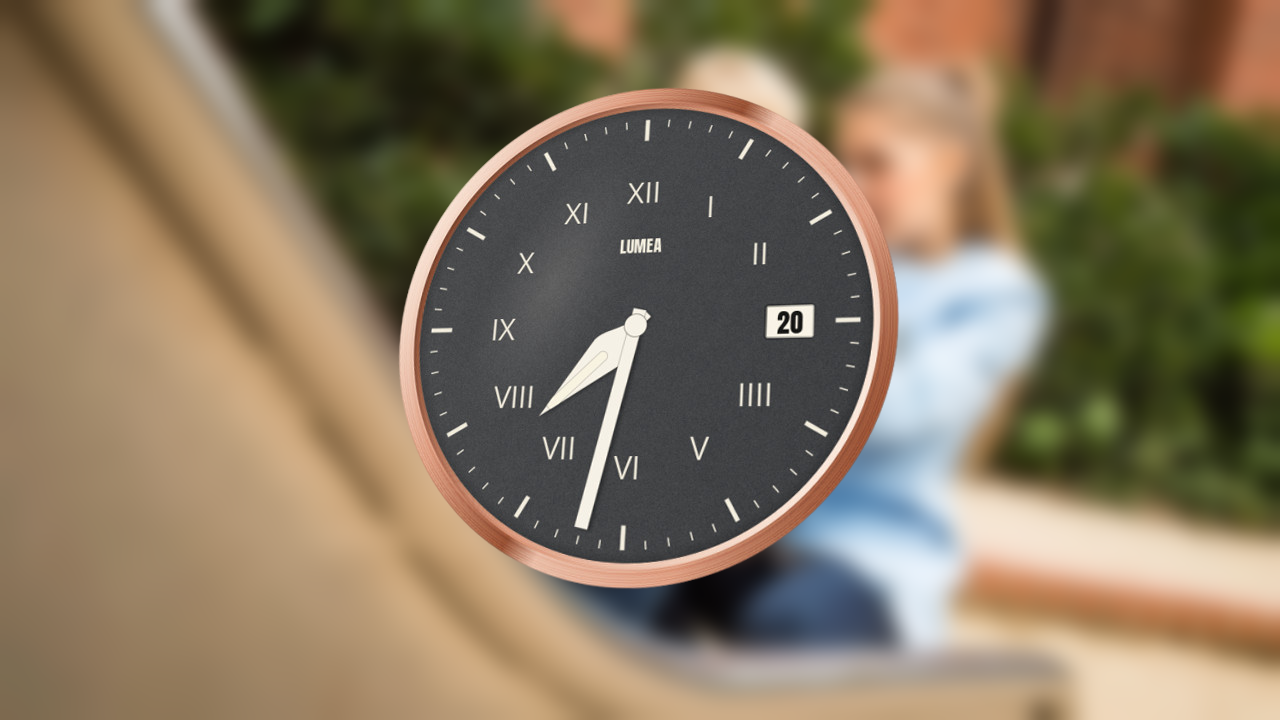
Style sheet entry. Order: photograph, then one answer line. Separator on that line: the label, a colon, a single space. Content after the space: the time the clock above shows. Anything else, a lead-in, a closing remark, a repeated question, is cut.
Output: 7:32
